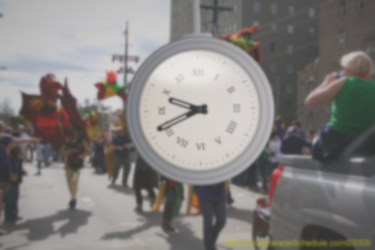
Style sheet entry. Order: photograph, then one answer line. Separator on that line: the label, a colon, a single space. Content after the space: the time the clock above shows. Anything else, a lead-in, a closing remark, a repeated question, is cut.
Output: 9:41
